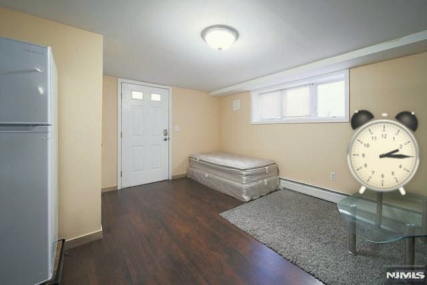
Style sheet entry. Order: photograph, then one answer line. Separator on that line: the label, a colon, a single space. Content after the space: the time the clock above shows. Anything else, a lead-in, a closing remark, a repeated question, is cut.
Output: 2:15
